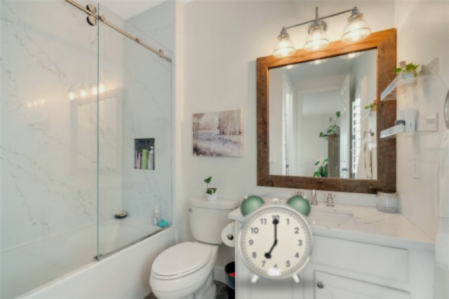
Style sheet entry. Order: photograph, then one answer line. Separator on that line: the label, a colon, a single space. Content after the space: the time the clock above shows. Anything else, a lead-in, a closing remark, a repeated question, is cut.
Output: 7:00
